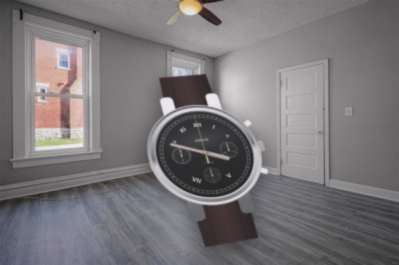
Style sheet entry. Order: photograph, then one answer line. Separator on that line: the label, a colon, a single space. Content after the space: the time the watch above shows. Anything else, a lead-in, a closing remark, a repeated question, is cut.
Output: 3:49
